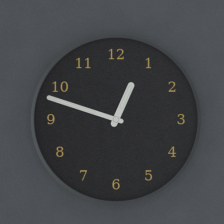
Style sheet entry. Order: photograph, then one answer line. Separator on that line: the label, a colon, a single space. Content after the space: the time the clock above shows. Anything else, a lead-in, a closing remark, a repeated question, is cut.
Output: 12:48
